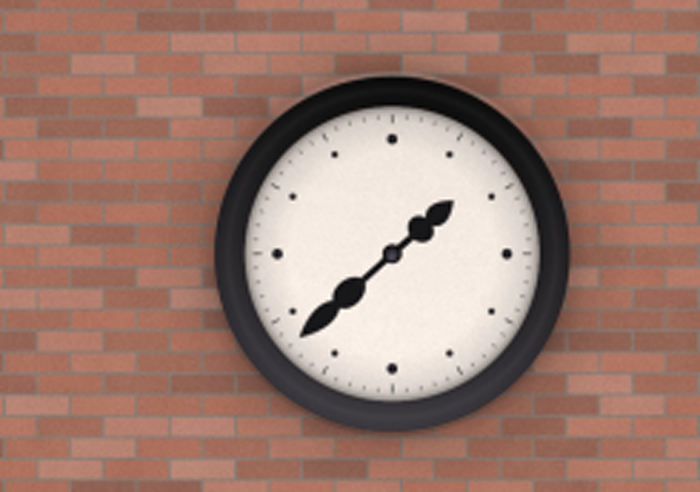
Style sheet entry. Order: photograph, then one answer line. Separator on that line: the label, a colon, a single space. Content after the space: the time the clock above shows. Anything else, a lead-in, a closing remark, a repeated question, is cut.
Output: 1:38
